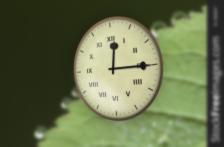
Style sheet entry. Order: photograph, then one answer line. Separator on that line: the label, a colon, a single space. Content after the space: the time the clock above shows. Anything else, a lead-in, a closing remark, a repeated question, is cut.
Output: 12:15
